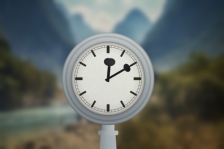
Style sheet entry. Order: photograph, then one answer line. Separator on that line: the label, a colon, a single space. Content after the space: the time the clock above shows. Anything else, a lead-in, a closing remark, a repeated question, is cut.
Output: 12:10
